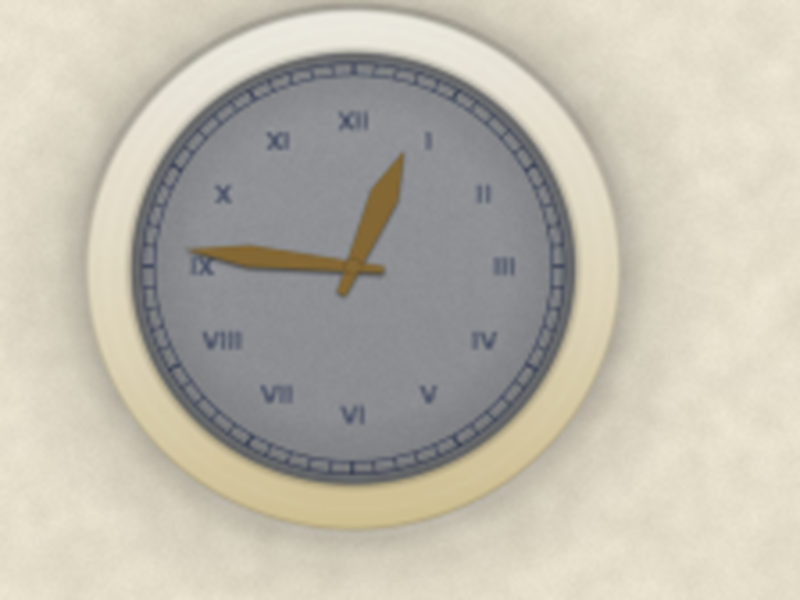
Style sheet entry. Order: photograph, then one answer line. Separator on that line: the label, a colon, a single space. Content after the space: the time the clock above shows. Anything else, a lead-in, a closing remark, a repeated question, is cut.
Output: 12:46
